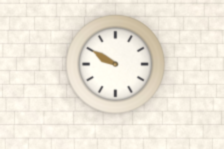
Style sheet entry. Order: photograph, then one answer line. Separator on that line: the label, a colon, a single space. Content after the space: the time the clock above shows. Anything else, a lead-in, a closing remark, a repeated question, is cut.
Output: 9:50
